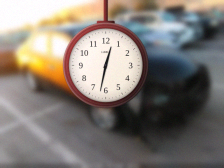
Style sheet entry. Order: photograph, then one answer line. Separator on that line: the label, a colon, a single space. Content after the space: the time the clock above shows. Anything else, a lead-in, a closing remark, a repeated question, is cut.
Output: 12:32
